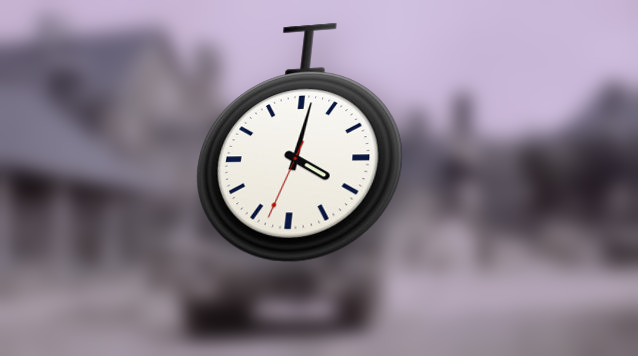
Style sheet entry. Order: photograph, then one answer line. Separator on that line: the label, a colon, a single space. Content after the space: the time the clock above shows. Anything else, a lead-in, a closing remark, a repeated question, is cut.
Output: 4:01:33
